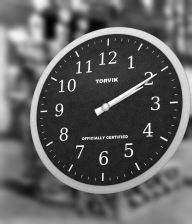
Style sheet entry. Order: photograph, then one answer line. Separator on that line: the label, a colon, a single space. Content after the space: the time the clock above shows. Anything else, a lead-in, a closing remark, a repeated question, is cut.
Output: 2:10
